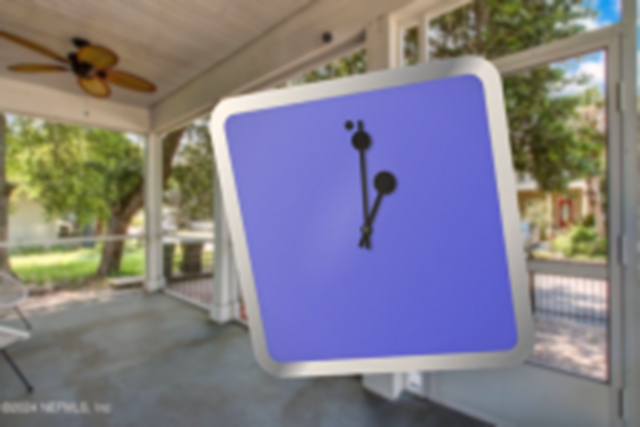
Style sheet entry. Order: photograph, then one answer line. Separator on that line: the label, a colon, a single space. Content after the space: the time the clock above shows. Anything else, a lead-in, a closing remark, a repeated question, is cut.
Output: 1:01
